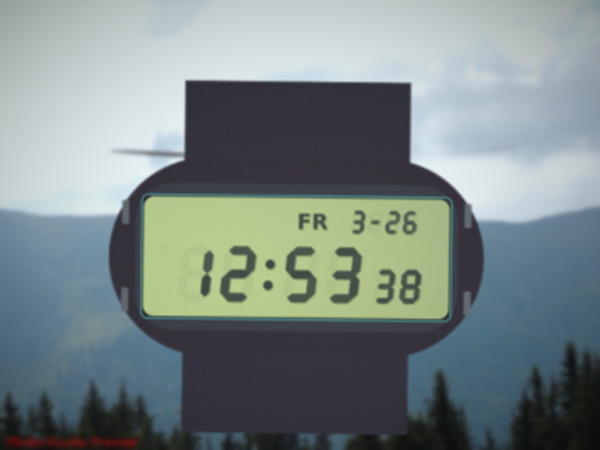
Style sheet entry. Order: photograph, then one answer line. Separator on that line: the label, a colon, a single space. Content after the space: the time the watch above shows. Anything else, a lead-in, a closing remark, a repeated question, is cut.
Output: 12:53:38
